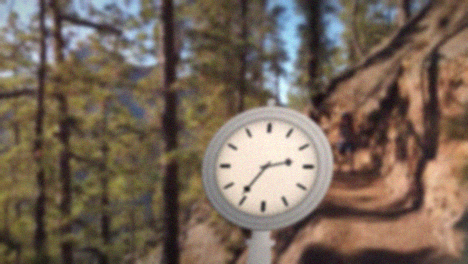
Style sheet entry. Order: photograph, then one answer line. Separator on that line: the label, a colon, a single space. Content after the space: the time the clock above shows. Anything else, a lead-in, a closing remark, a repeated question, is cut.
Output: 2:36
